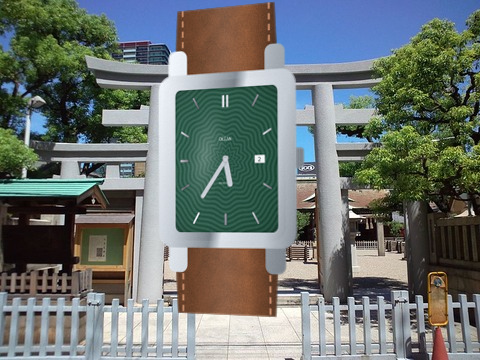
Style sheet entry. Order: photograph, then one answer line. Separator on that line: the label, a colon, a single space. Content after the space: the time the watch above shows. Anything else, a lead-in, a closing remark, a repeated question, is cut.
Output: 5:36
